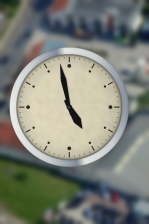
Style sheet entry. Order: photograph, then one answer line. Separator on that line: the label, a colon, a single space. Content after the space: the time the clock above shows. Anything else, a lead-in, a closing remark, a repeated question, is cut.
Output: 4:58
